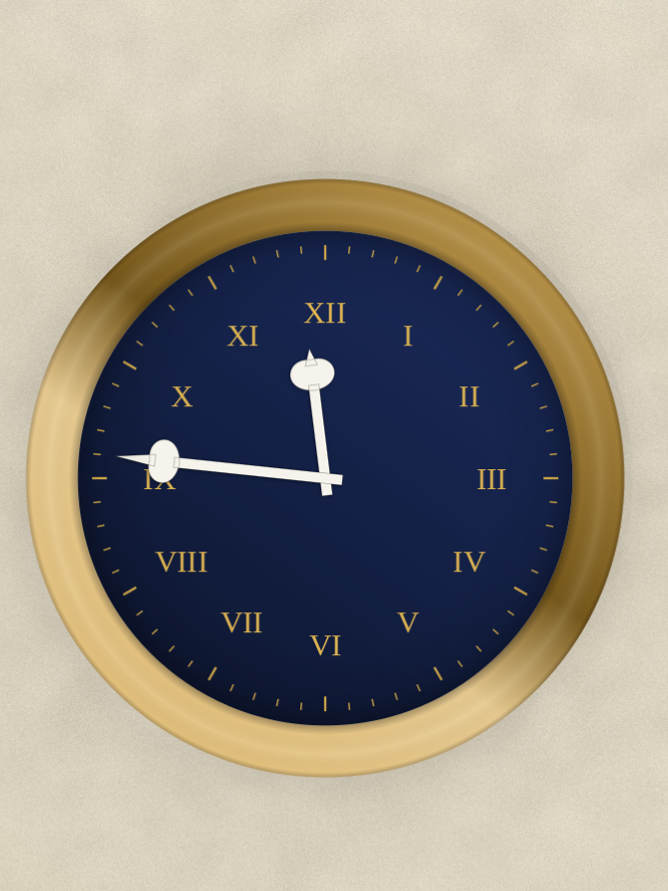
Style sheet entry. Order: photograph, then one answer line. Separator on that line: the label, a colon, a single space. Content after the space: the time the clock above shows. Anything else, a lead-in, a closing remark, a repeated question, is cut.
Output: 11:46
